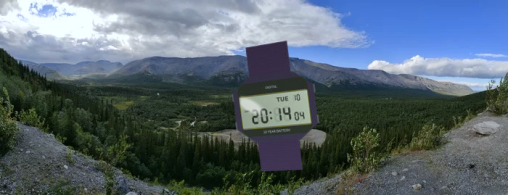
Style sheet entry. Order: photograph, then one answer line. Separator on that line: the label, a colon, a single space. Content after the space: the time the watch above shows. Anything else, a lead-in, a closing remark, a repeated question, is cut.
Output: 20:14:04
